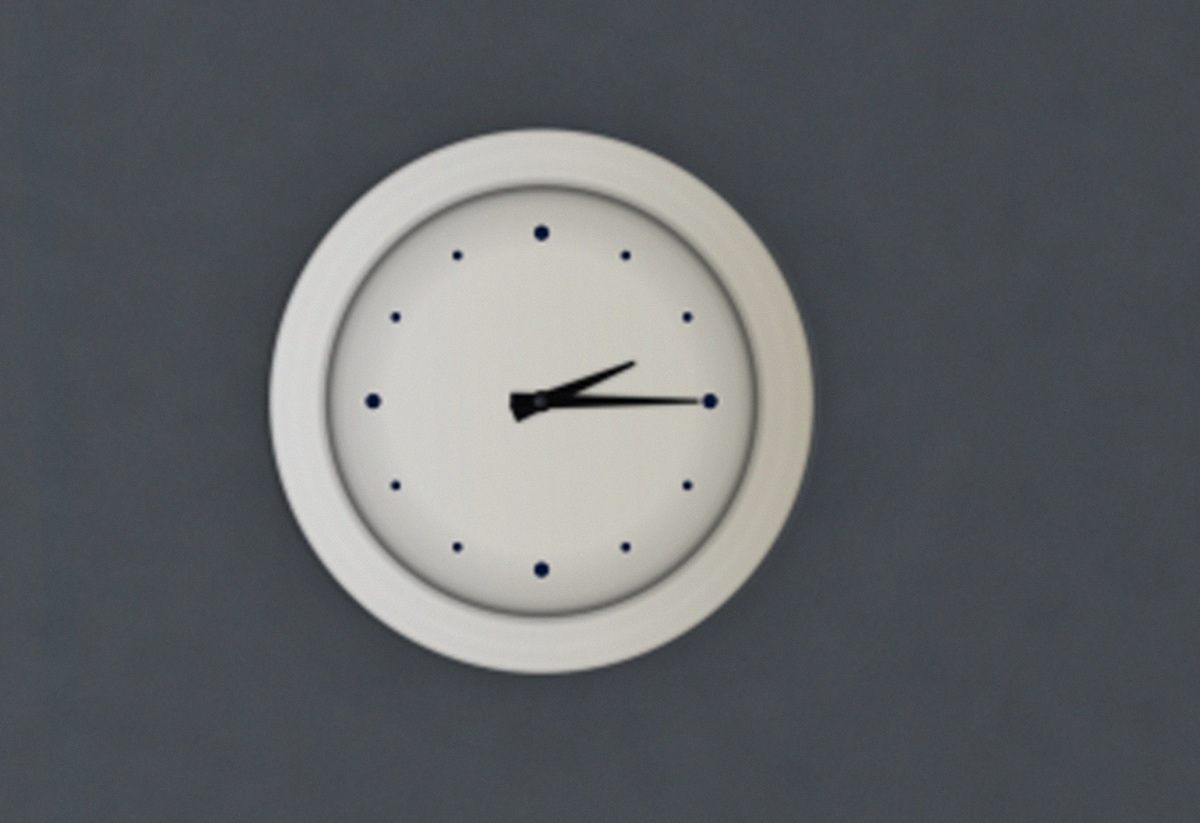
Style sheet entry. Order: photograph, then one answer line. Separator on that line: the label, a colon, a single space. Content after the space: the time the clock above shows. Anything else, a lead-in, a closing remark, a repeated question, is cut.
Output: 2:15
